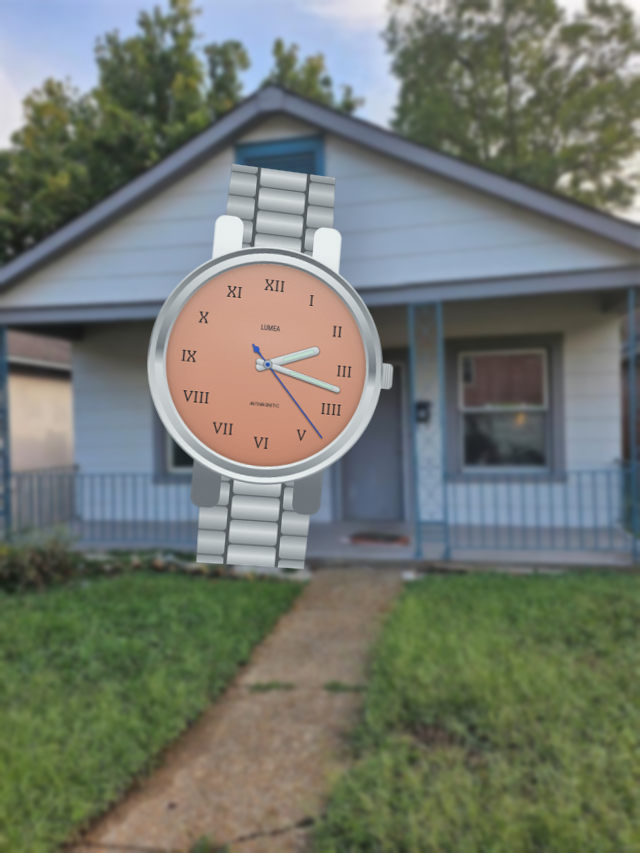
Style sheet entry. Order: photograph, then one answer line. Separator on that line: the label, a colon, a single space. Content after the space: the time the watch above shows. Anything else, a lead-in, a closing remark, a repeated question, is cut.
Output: 2:17:23
